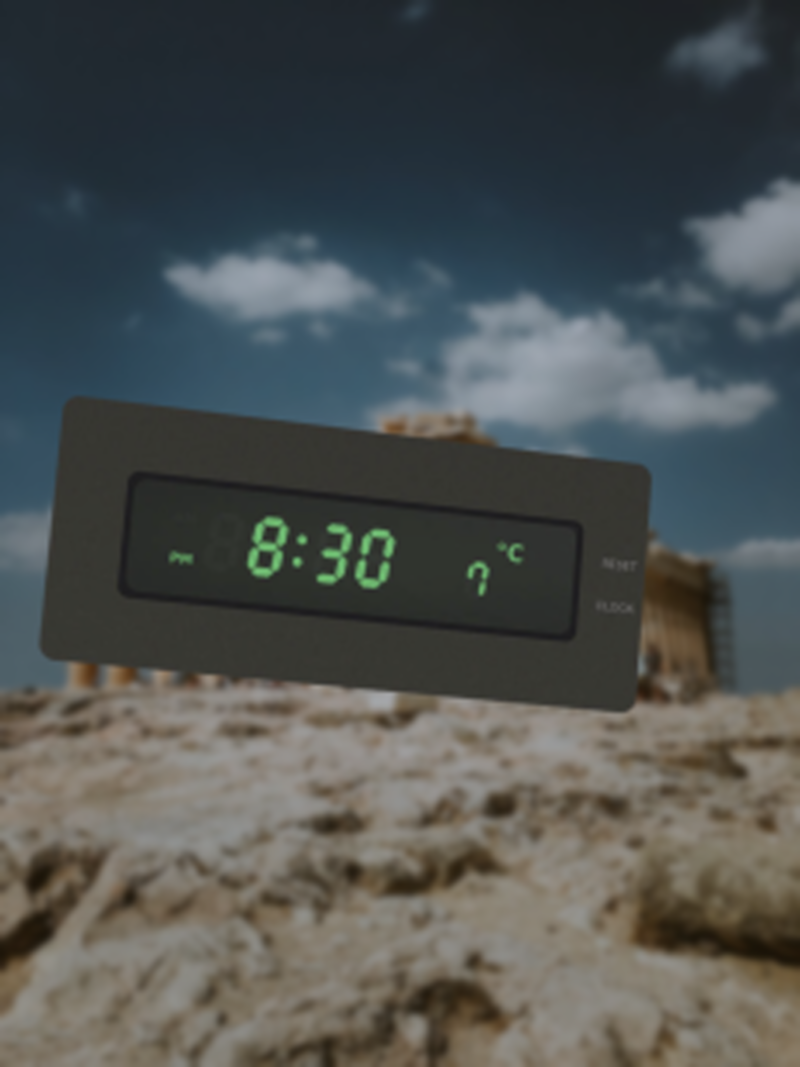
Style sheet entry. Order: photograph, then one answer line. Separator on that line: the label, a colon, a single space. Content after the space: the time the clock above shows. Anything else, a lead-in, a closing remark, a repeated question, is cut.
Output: 8:30
